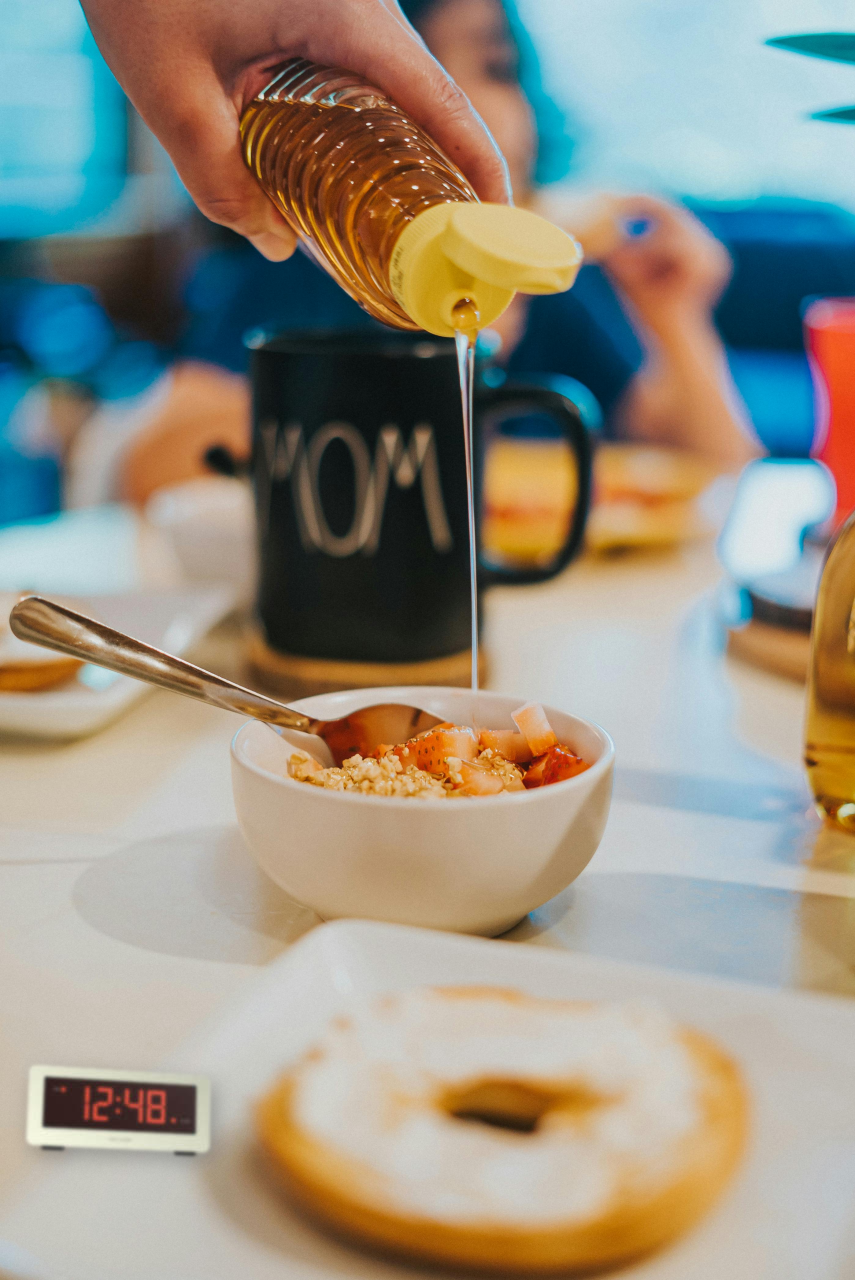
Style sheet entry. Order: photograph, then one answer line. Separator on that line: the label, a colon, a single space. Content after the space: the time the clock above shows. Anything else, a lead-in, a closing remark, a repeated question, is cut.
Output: 12:48
